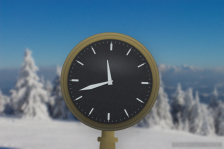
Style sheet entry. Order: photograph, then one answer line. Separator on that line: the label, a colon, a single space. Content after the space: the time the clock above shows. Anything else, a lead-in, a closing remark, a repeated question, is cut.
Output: 11:42
